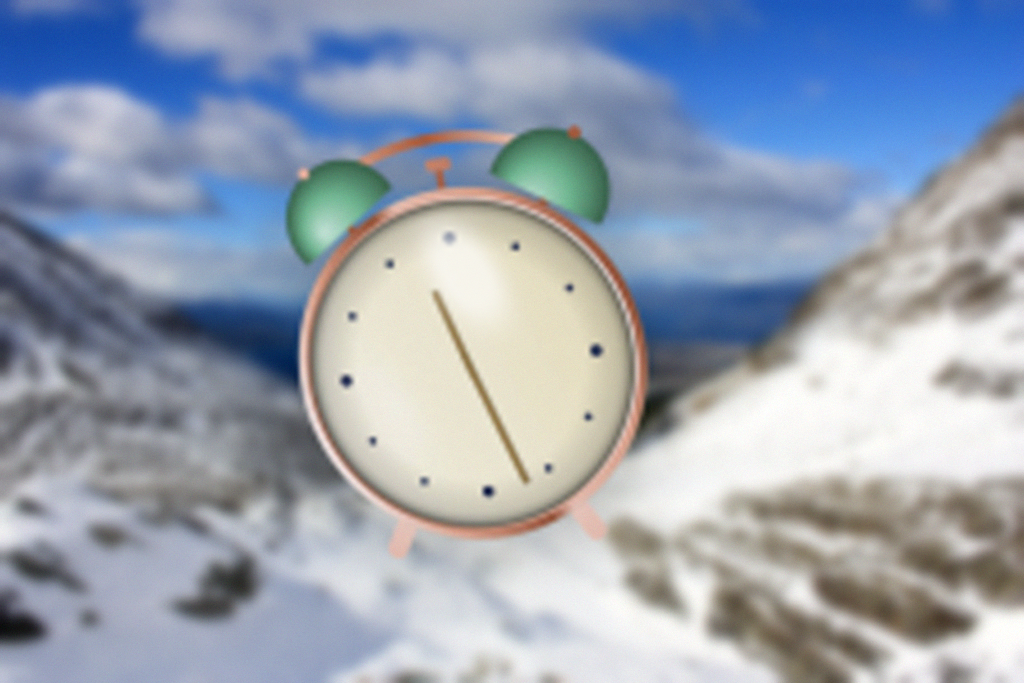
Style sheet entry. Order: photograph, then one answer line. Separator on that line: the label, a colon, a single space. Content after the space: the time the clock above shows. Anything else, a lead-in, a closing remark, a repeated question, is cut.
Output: 11:27
